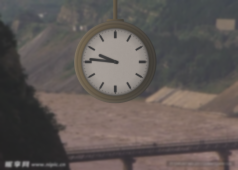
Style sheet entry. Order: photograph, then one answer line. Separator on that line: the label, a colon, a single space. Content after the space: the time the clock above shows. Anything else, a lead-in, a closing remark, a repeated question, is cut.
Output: 9:46
